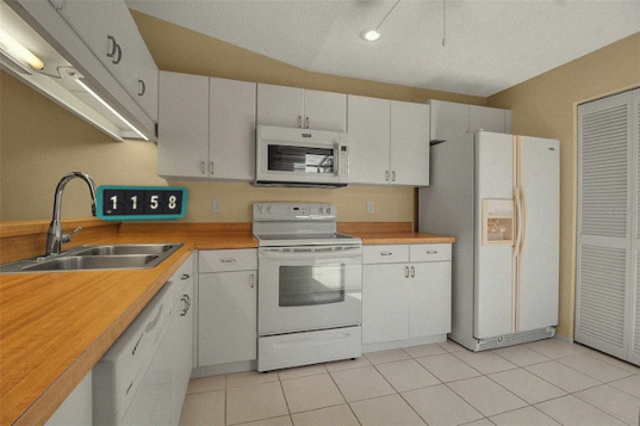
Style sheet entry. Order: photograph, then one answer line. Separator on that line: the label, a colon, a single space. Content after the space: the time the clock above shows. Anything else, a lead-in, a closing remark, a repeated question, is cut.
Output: 11:58
